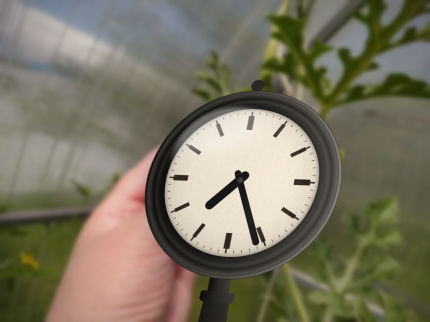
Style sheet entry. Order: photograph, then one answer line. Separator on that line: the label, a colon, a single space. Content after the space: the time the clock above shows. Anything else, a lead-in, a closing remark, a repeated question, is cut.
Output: 7:26
